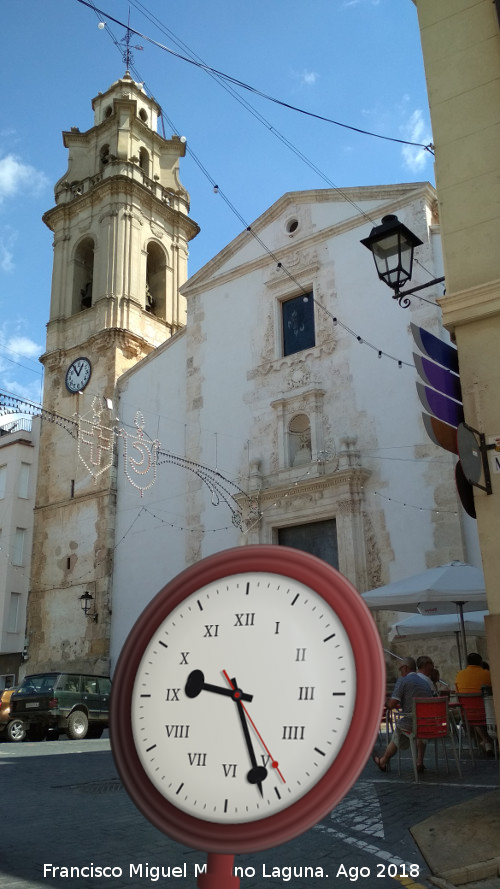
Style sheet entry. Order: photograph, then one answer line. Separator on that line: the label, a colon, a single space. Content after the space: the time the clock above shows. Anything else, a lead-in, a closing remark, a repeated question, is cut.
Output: 9:26:24
